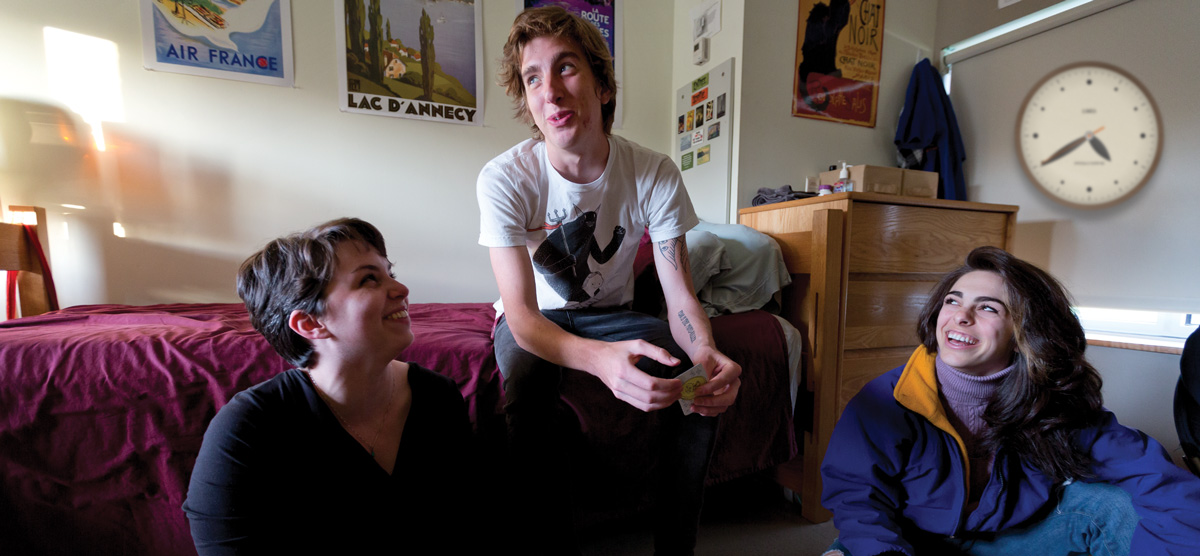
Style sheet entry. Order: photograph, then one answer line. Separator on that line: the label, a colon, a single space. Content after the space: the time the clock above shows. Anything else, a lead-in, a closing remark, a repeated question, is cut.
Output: 4:39:40
